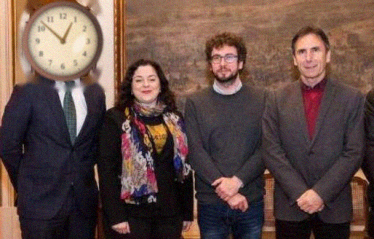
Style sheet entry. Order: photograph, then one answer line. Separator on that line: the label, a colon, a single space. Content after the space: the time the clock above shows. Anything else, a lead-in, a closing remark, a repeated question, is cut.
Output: 12:52
